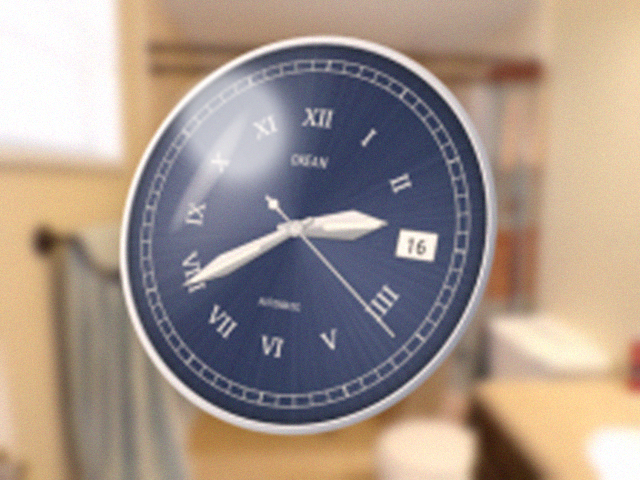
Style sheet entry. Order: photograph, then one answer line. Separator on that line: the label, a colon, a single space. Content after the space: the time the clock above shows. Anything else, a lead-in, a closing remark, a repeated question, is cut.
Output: 2:39:21
